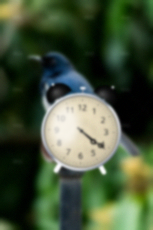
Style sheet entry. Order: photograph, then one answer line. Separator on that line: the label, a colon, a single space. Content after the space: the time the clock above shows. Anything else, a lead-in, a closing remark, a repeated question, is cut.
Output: 4:21
